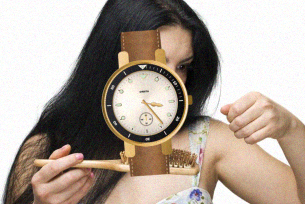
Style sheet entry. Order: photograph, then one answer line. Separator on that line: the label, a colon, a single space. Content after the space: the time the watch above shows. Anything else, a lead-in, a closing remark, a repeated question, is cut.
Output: 3:24
